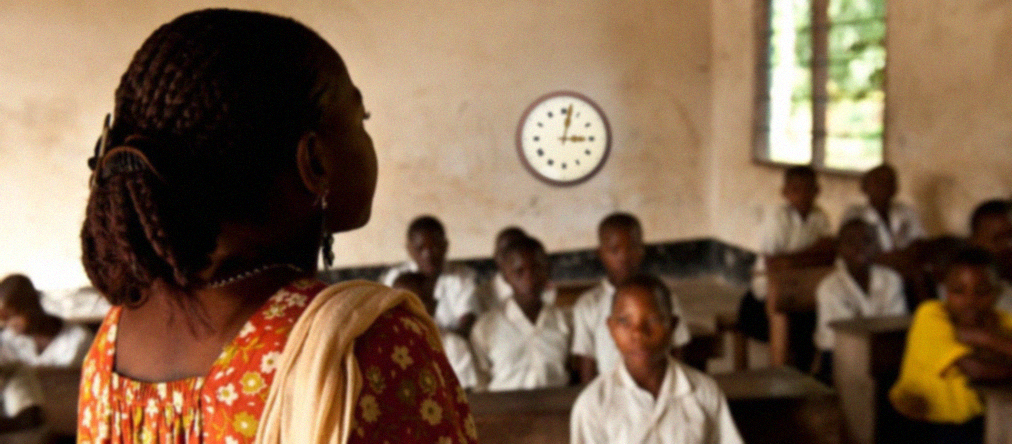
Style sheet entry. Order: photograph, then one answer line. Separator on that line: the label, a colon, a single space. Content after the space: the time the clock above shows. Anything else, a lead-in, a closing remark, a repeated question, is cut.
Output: 3:02
